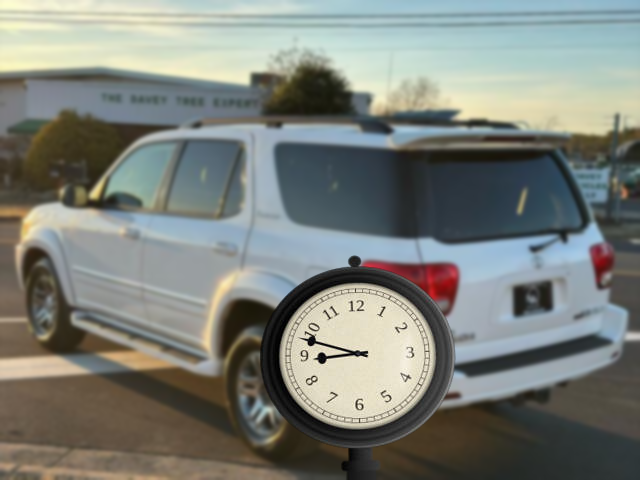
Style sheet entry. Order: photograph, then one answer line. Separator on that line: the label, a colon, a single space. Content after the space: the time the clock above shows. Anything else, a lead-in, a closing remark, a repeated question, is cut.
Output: 8:48
